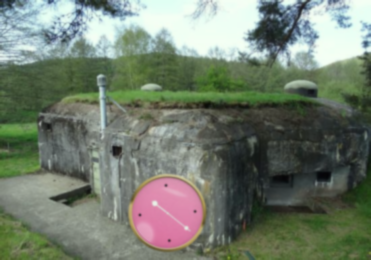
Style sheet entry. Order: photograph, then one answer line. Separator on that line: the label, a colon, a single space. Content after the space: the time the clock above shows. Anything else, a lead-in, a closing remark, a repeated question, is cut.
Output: 10:22
